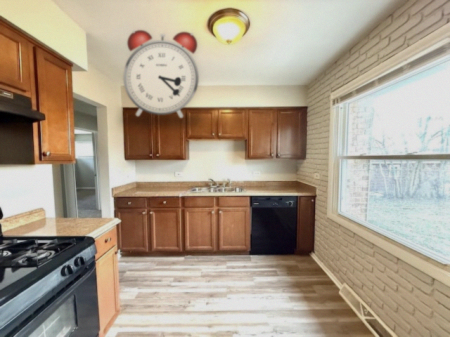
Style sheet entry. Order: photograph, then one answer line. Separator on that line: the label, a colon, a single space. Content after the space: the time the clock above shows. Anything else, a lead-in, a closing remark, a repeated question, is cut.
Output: 3:22
